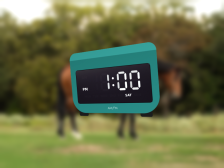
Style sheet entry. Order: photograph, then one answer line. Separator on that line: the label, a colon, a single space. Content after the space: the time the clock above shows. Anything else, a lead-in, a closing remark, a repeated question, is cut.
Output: 1:00
